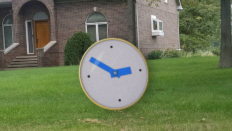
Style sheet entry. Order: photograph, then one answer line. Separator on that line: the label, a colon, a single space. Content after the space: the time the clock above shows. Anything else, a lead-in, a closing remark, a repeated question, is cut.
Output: 2:51
